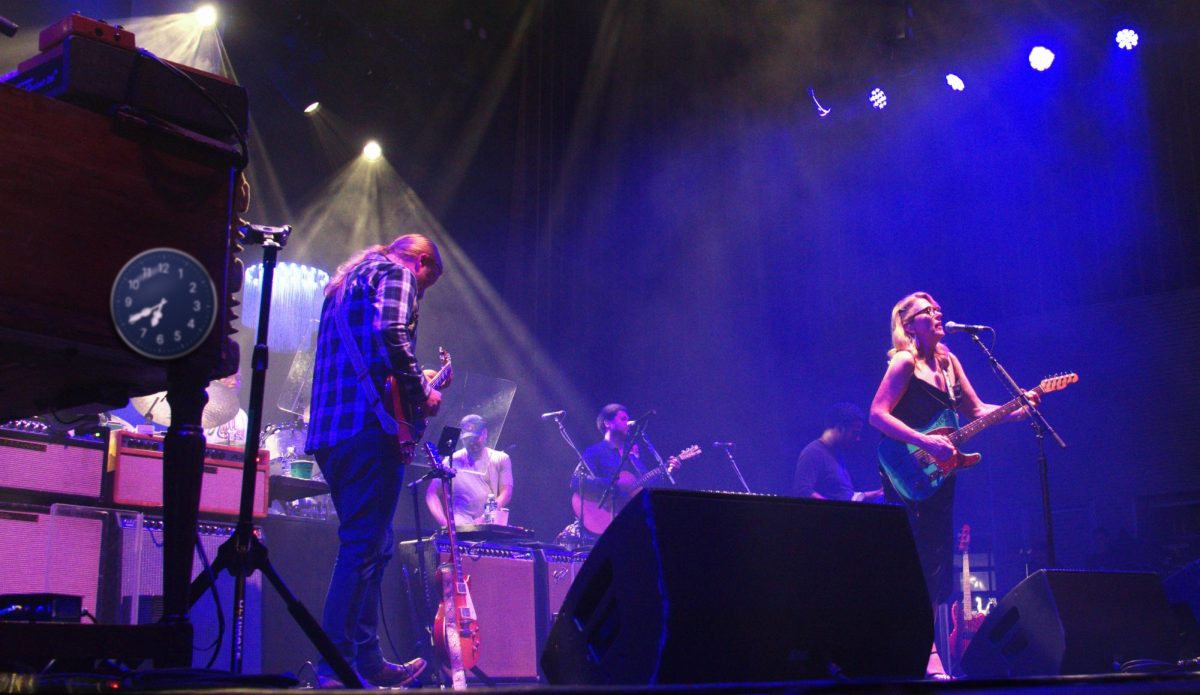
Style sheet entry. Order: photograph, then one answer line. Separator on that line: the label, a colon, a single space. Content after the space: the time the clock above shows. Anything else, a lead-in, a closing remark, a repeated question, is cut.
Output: 6:40
